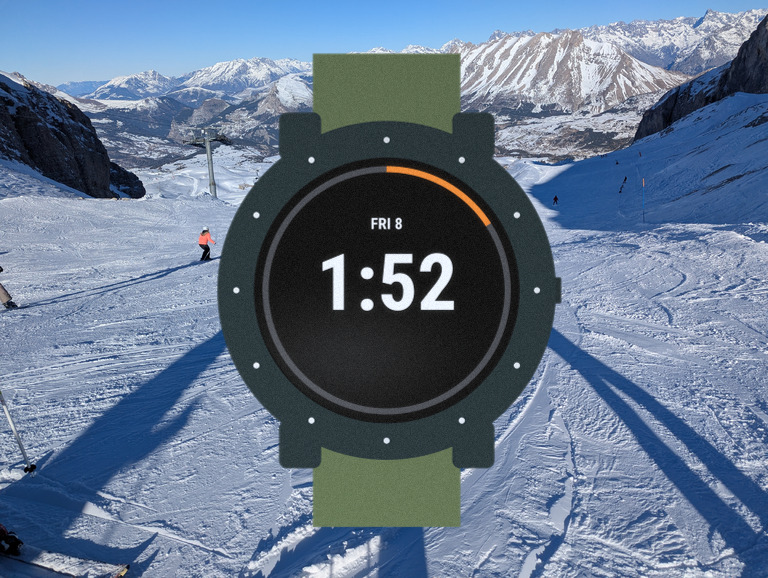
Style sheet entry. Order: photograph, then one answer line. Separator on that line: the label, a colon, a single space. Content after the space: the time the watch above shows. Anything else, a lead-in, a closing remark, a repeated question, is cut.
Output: 1:52
